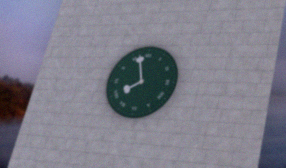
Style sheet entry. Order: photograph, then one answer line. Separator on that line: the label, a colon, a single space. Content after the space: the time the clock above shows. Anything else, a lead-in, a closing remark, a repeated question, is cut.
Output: 7:57
